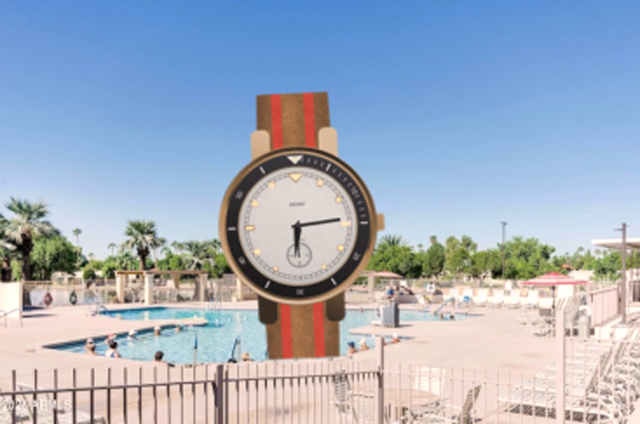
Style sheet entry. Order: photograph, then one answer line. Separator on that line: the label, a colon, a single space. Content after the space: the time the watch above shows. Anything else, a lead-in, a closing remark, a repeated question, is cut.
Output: 6:14
